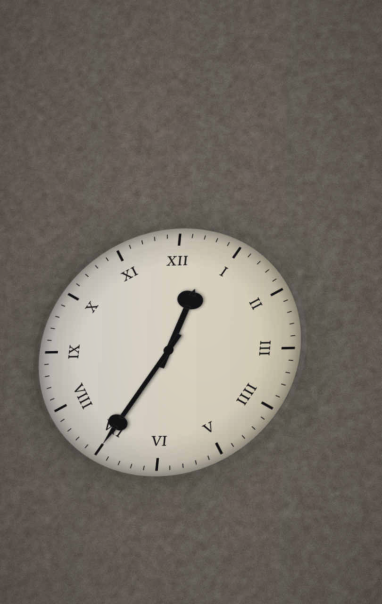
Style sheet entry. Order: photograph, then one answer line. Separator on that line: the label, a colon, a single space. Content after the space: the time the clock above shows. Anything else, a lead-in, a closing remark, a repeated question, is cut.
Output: 12:35
